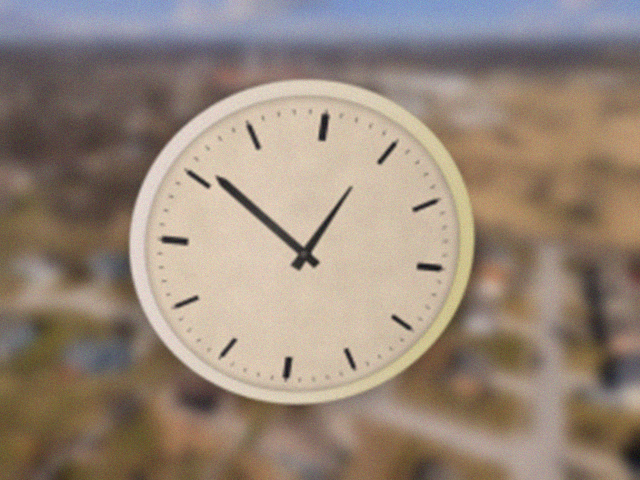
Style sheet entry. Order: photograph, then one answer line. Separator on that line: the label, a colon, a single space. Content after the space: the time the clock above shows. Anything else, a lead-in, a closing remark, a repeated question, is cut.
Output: 12:51
